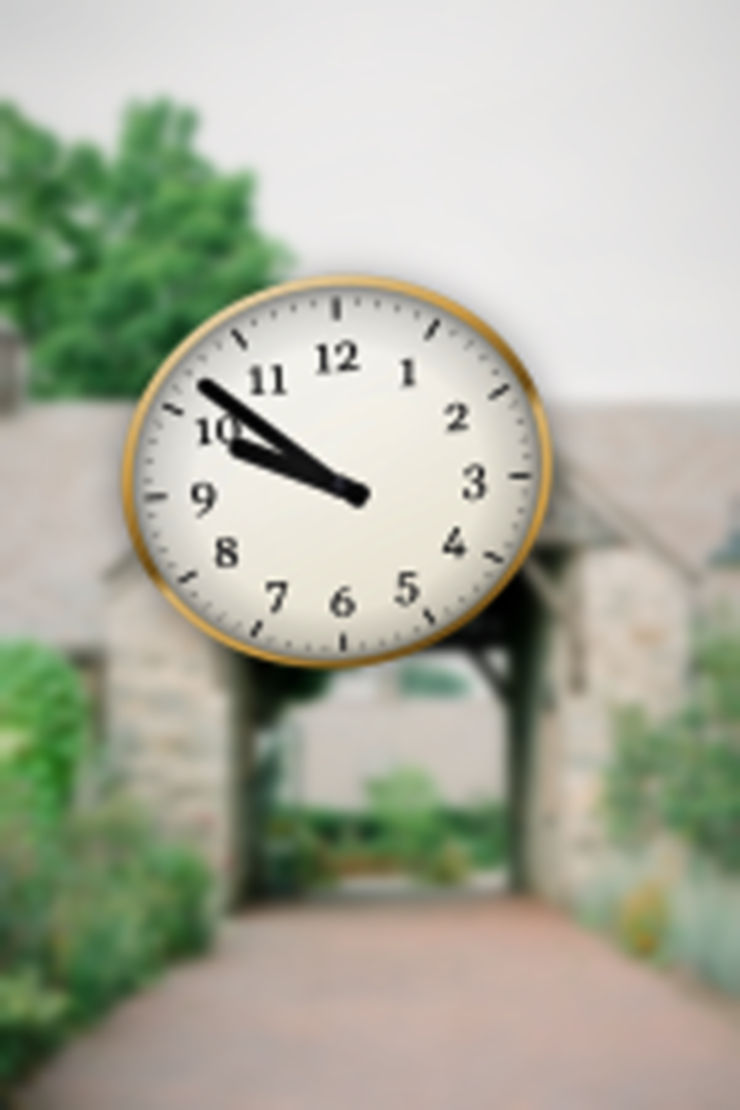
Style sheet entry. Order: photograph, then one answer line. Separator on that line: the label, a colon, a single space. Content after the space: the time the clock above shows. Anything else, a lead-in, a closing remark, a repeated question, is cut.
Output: 9:52
